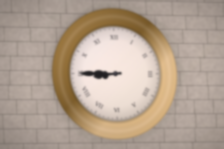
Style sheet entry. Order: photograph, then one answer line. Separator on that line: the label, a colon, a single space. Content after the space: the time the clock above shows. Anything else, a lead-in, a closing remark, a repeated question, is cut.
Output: 8:45
